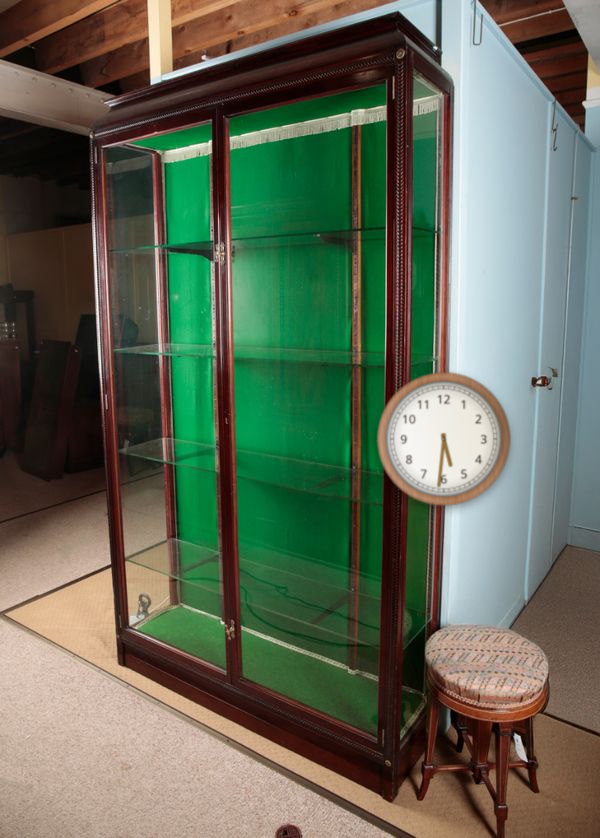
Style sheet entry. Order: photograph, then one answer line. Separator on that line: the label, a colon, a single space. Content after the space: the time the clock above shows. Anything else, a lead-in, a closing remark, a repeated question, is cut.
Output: 5:31
